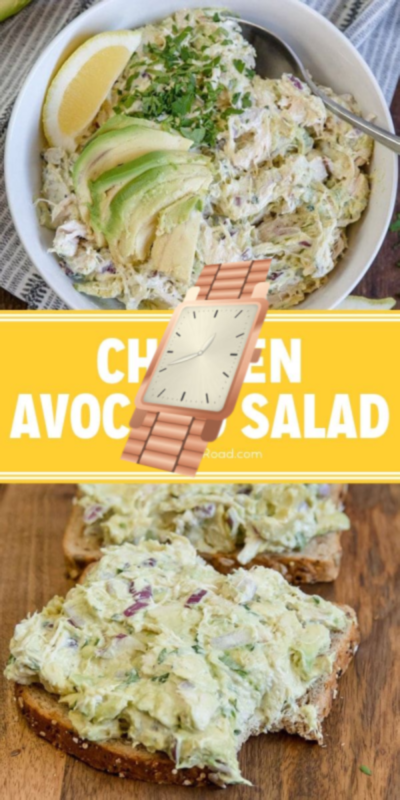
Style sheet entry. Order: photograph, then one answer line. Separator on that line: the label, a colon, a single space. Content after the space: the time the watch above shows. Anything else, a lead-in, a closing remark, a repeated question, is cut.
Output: 12:41
